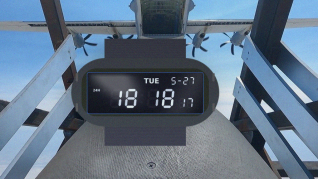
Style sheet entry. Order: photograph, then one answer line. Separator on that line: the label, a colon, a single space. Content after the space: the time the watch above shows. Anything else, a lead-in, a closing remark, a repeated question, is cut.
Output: 18:18:17
